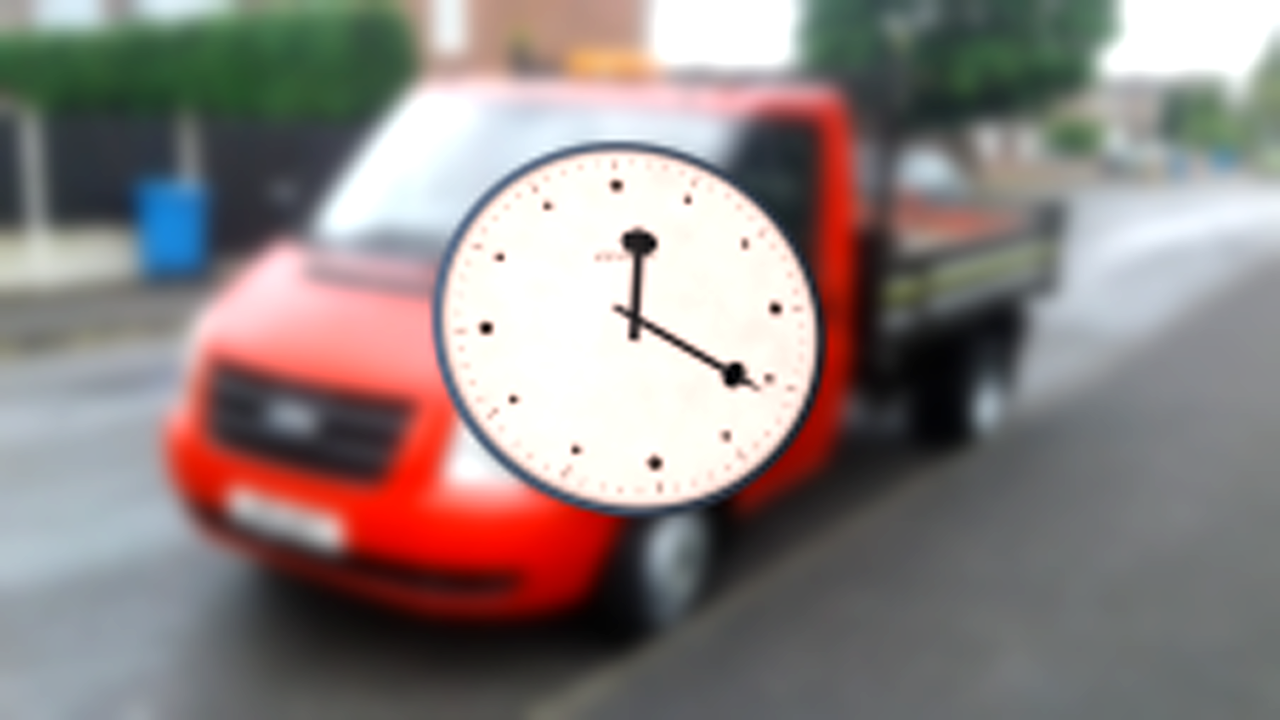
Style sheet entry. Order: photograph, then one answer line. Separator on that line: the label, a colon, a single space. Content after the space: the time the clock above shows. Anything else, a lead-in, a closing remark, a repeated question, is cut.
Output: 12:21
